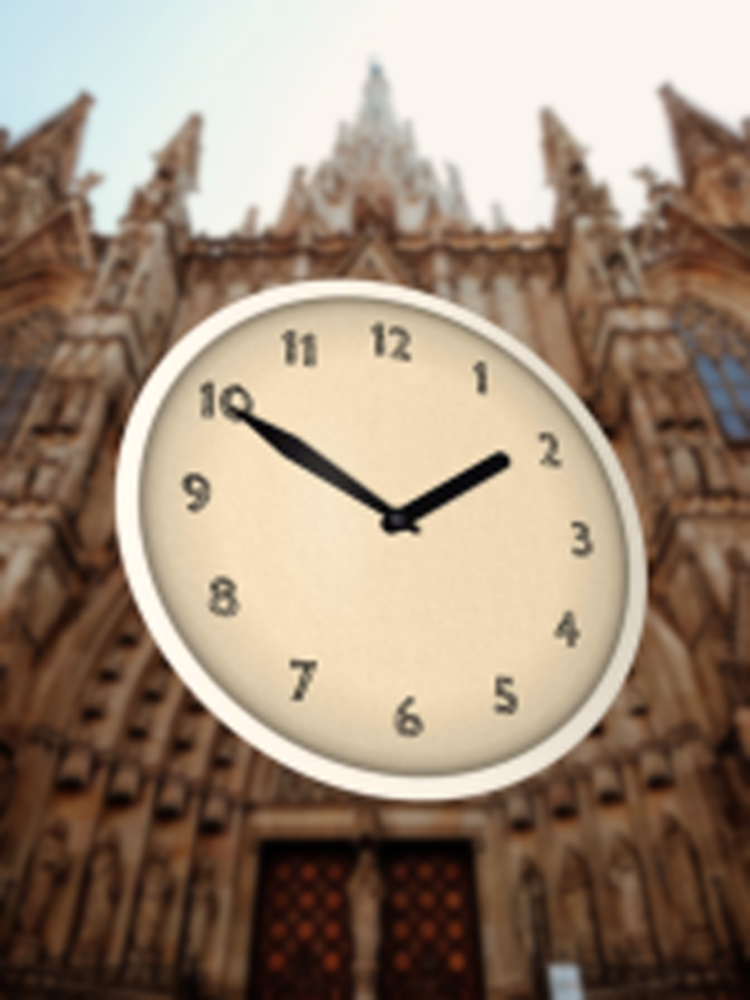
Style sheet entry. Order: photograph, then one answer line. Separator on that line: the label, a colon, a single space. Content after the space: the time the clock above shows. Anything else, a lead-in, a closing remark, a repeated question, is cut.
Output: 1:50
